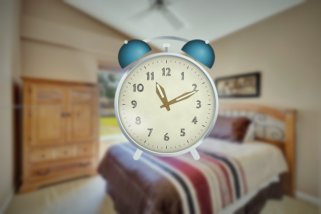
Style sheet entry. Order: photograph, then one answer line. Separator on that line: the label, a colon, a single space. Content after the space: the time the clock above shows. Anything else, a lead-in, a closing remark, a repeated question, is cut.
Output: 11:11
